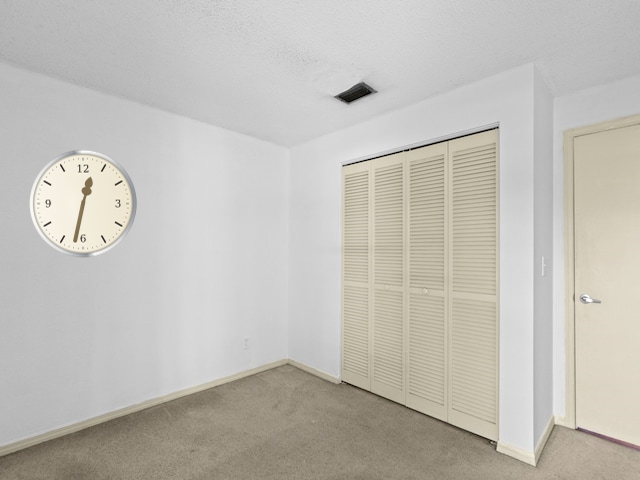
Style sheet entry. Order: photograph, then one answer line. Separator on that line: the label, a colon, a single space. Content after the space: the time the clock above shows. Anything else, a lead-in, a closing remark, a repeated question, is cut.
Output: 12:32
